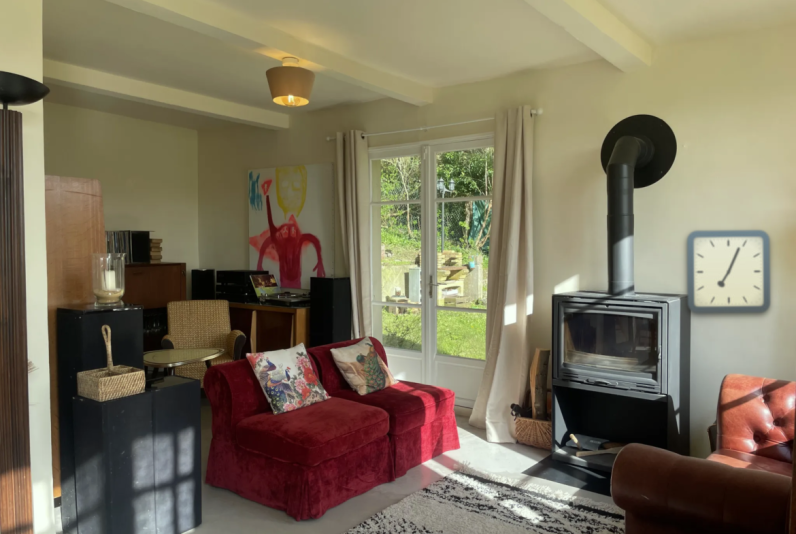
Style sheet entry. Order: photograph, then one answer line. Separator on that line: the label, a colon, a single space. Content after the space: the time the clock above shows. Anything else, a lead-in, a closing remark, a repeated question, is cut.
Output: 7:04
